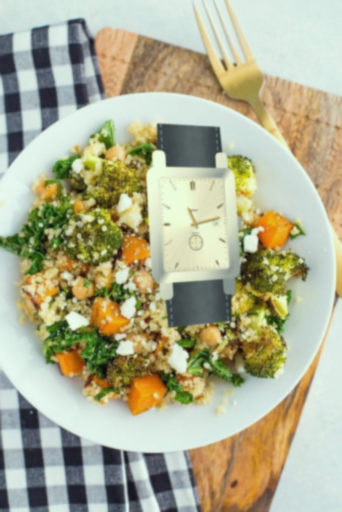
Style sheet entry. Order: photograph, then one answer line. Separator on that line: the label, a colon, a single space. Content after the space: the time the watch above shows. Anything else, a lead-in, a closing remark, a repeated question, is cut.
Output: 11:13
